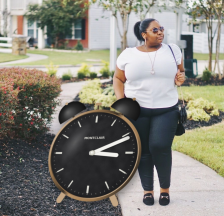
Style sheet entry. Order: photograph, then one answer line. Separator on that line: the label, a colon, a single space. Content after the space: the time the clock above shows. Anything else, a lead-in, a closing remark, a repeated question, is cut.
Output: 3:11
